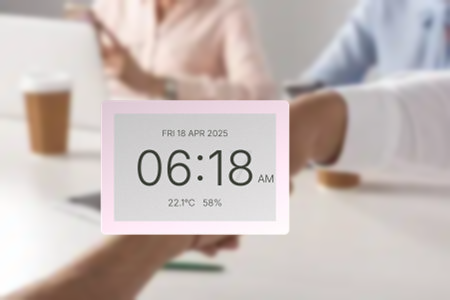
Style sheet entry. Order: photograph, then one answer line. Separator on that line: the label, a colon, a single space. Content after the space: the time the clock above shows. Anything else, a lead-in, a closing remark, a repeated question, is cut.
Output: 6:18
